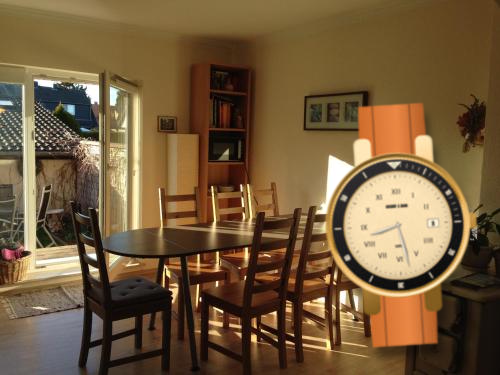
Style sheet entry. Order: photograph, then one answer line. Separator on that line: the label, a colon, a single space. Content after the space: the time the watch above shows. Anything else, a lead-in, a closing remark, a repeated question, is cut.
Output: 8:28
